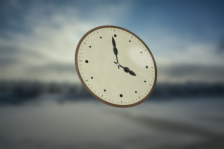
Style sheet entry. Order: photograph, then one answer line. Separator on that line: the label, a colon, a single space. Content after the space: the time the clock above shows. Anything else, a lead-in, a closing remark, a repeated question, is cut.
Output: 3:59
